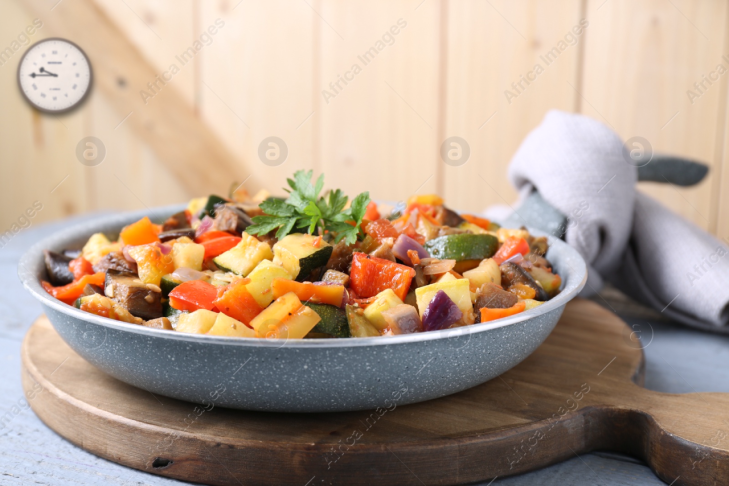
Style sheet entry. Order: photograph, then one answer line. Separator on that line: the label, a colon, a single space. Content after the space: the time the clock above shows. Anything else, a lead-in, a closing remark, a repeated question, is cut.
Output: 9:45
